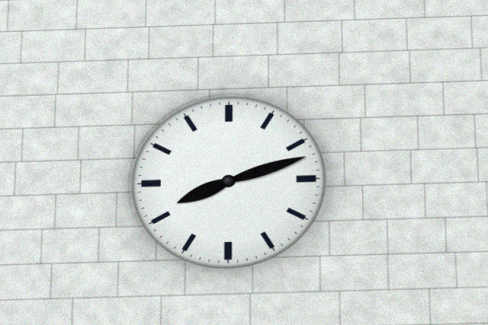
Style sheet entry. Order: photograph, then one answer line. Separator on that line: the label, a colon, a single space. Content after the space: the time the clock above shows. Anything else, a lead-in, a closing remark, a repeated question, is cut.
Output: 8:12
